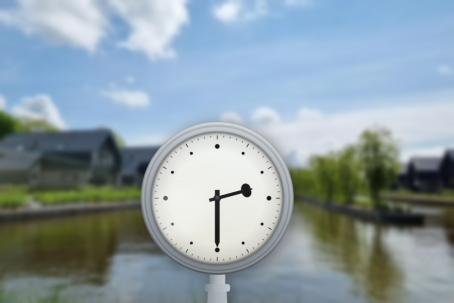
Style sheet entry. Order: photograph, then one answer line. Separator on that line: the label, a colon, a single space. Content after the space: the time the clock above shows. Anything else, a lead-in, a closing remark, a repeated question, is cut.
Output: 2:30
